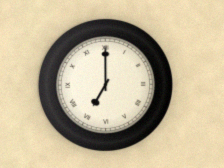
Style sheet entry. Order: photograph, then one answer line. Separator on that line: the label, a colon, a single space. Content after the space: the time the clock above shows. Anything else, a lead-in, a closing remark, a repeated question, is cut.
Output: 7:00
